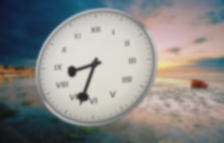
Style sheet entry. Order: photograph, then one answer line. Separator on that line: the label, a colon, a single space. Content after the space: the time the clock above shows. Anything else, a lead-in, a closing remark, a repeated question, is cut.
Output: 8:33
